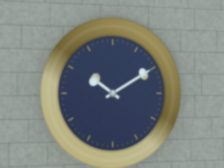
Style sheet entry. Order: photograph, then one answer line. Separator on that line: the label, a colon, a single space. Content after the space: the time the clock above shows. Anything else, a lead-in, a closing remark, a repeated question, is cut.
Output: 10:10
